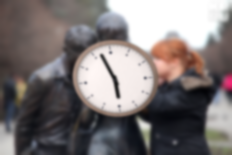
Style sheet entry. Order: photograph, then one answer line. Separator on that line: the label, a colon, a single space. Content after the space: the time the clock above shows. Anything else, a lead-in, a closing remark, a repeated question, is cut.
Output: 5:57
